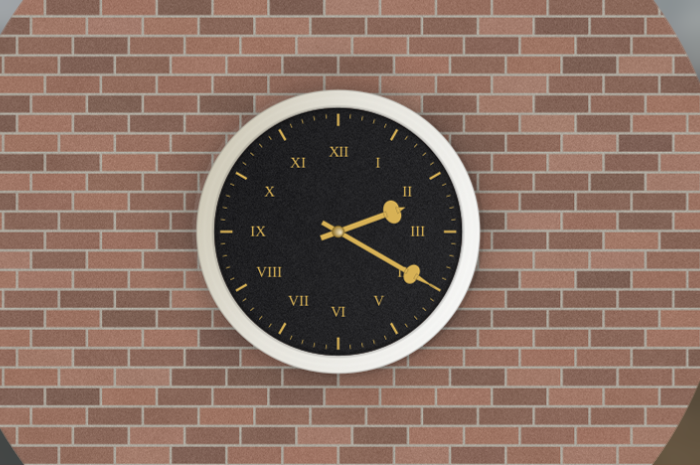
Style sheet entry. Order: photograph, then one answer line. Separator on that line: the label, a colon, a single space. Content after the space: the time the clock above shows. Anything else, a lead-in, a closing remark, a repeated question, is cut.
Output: 2:20
